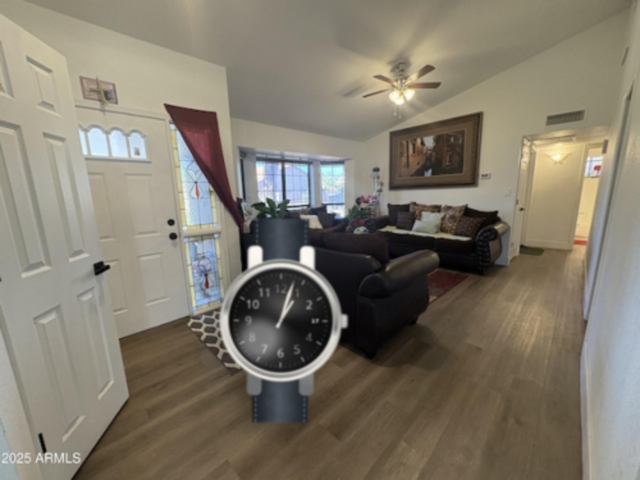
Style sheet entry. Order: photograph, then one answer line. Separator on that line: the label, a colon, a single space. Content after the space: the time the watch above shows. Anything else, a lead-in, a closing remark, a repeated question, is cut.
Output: 1:03
